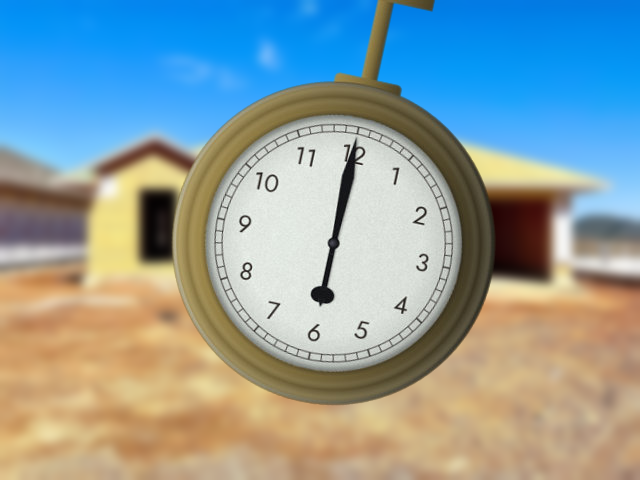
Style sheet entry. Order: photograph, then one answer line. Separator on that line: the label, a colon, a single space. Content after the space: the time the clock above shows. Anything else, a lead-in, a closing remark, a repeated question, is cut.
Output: 6:00
